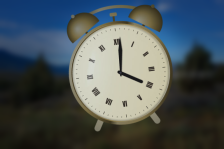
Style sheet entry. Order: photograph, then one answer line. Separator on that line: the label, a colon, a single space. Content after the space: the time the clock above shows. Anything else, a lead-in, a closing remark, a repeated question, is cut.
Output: 4:01
